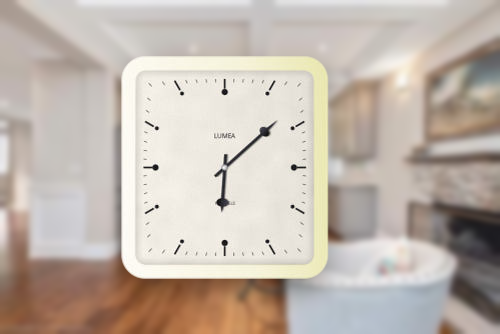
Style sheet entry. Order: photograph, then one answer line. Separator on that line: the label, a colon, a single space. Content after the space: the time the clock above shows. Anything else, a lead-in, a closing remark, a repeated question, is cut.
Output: 6:08
